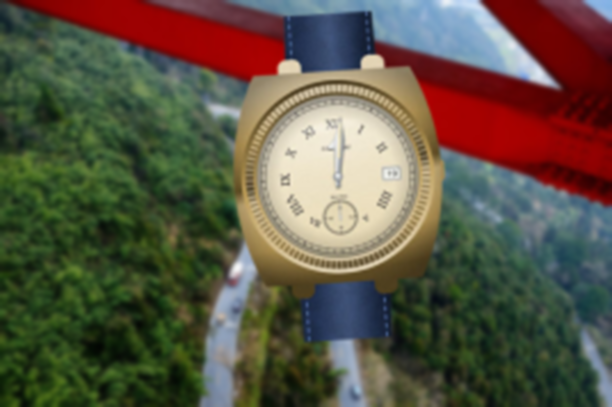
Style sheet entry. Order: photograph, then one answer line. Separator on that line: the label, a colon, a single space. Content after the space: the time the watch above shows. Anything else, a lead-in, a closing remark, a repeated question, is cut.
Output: 12:01
